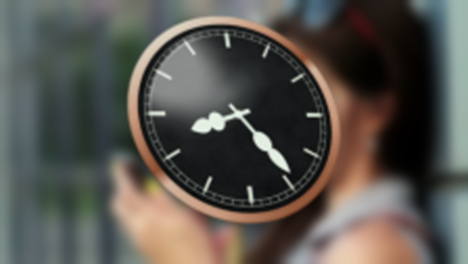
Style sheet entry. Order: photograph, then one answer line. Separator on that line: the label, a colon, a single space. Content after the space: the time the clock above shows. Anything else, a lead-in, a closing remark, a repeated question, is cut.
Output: 8:24
